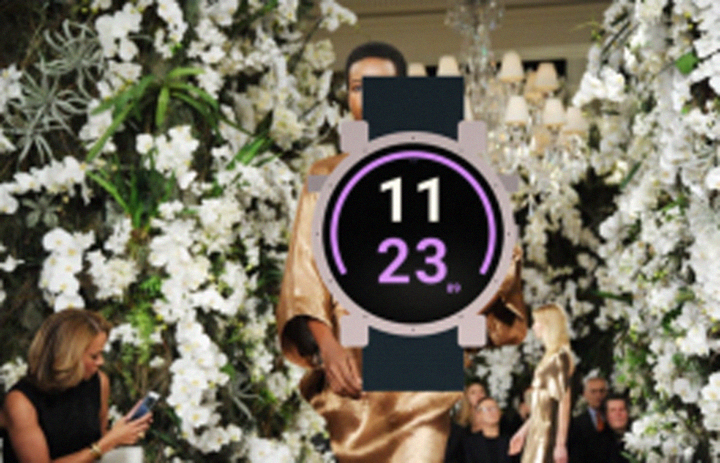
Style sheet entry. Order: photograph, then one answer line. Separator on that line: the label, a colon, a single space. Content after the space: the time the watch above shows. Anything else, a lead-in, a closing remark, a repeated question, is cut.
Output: 11:23
